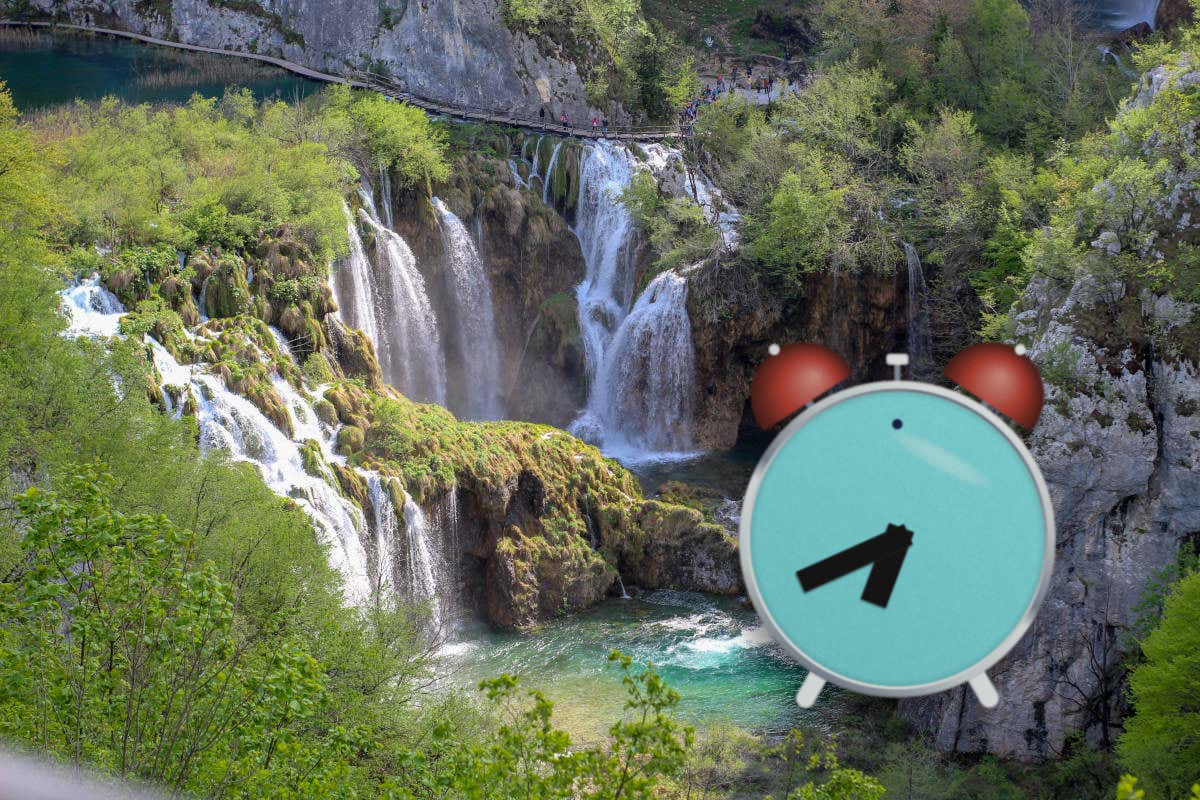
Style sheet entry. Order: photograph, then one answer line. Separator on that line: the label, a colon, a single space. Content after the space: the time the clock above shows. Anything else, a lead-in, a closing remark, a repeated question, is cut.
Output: 6:41
